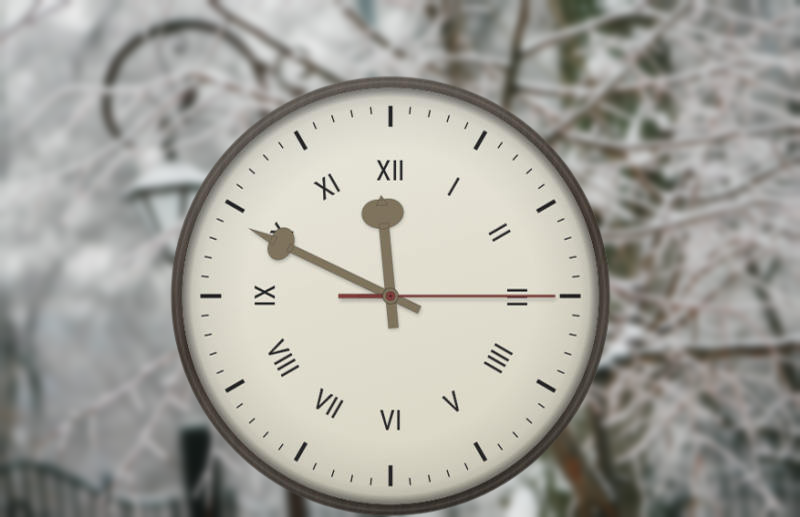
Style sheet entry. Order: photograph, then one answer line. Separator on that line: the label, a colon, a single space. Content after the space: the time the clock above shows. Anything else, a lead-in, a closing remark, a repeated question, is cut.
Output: 11:49:15
